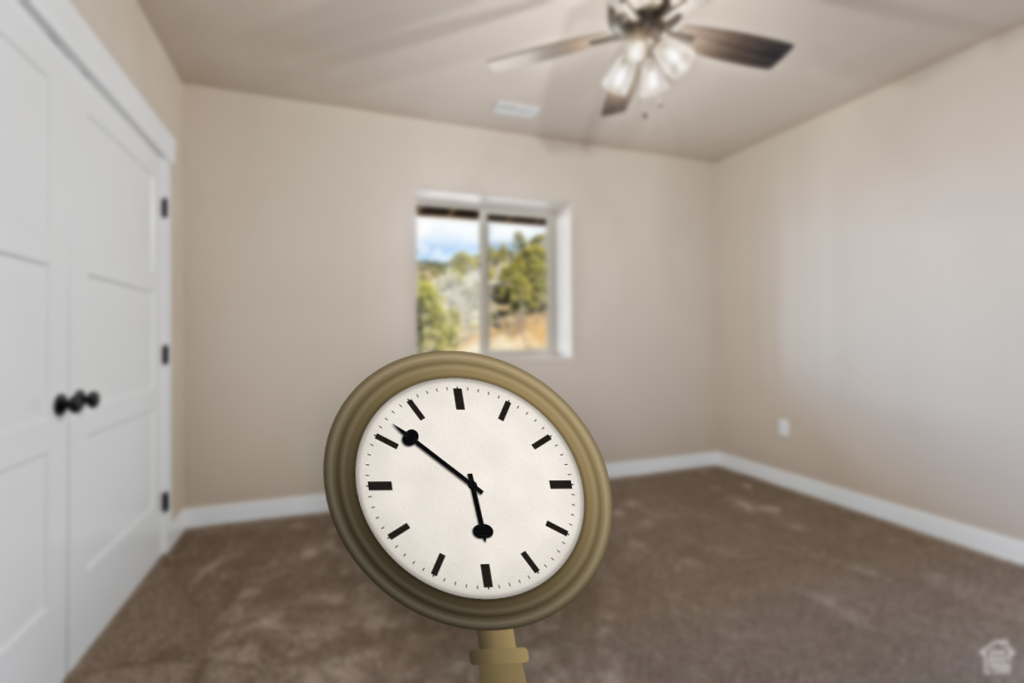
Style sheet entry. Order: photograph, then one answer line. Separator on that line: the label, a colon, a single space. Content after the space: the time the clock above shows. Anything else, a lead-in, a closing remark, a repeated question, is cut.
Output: 5:52
